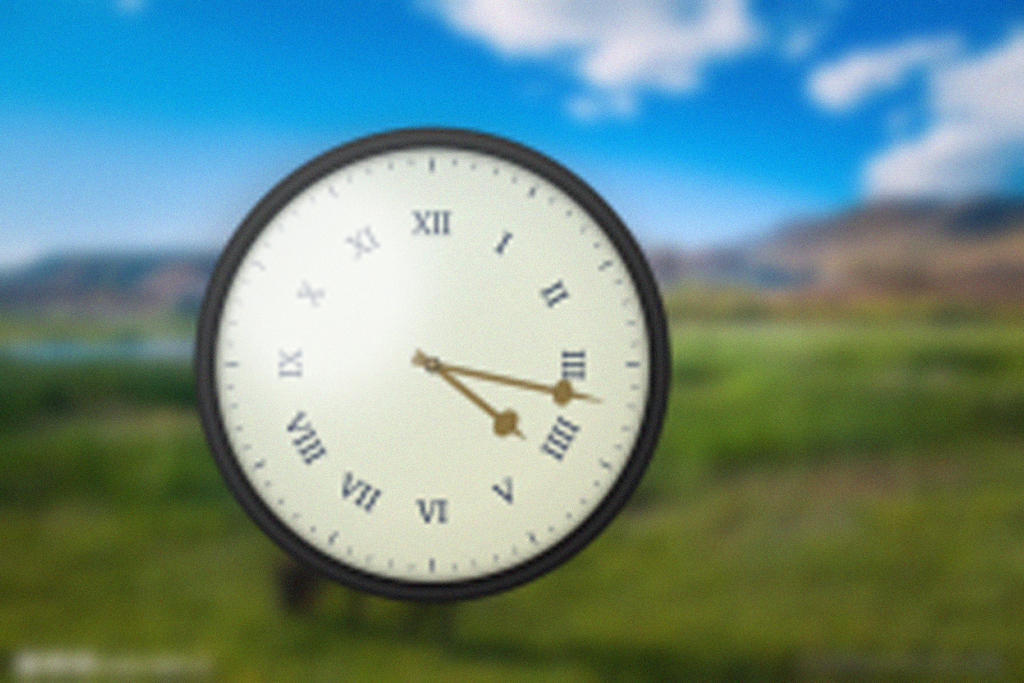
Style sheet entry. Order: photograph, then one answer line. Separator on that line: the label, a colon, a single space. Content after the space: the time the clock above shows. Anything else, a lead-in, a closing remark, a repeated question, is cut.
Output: 4:17
